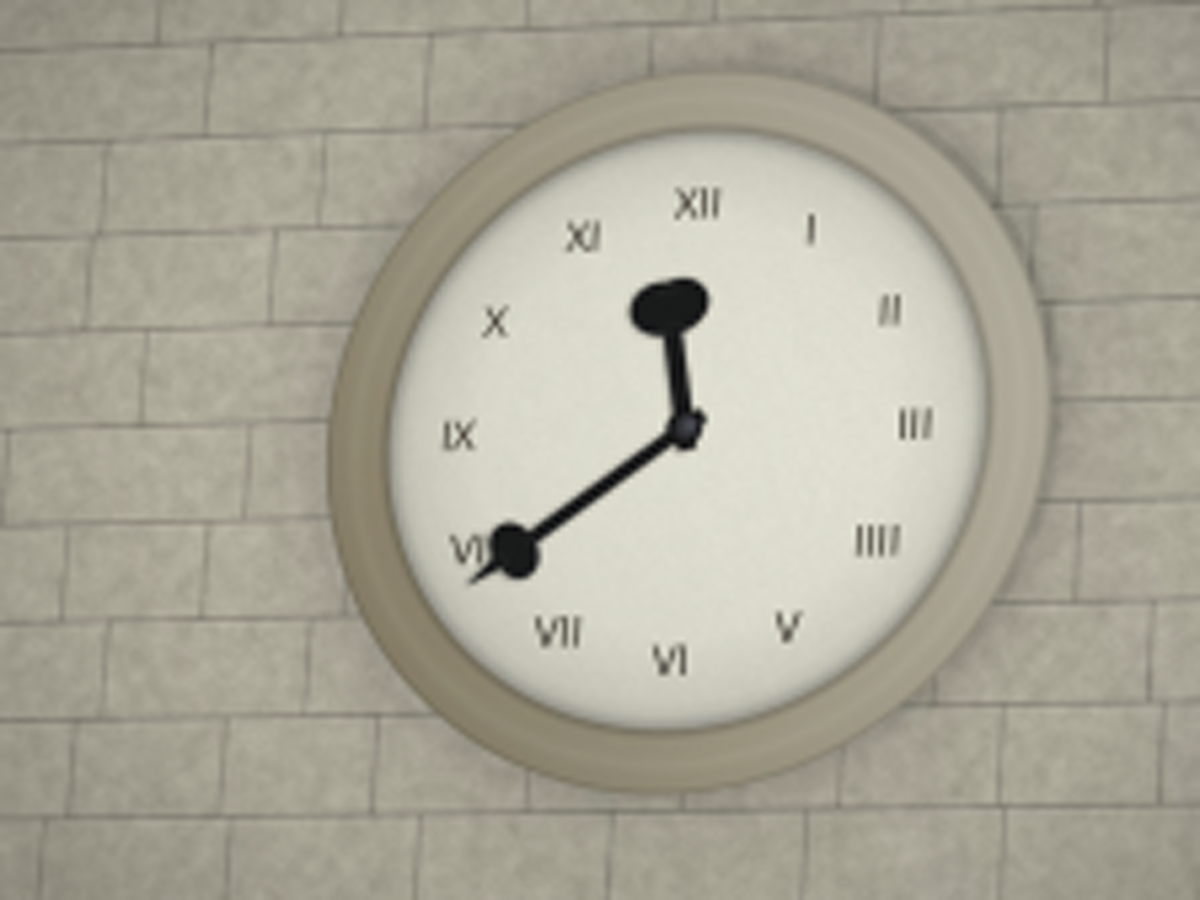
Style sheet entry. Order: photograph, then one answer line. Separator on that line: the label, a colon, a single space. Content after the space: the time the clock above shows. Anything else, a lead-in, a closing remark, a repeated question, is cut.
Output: 11:39
